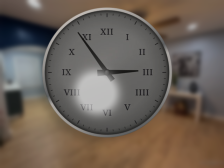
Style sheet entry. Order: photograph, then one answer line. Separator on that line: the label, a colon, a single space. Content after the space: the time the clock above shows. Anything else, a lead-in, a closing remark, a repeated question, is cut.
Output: 2:54
